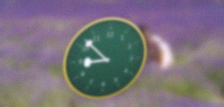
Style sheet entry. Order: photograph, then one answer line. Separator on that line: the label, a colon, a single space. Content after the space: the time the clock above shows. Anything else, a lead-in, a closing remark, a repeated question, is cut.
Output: 8:52
